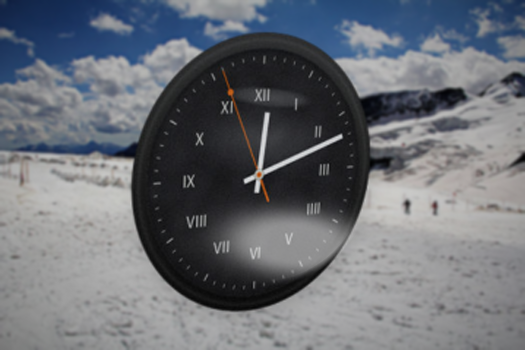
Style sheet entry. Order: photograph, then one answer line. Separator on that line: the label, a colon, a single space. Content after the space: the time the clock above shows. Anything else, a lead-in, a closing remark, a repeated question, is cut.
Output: 12:11:56
